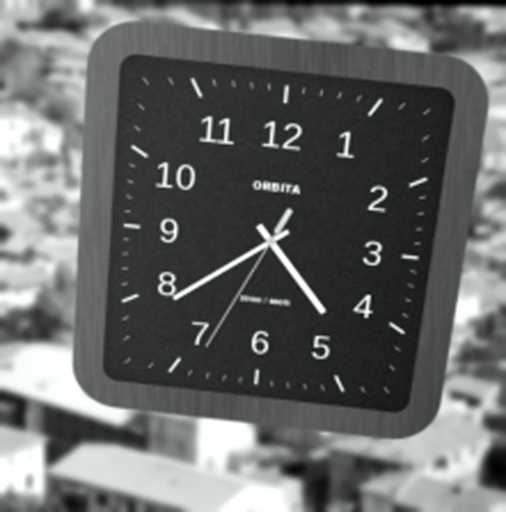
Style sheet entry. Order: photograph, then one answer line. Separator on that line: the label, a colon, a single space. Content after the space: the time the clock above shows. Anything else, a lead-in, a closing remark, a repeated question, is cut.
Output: 4:38:34
